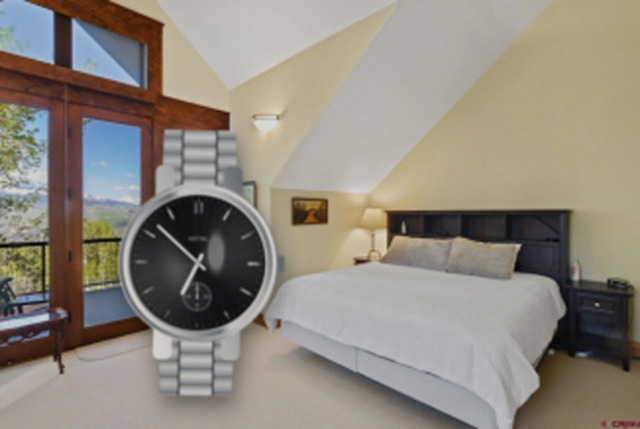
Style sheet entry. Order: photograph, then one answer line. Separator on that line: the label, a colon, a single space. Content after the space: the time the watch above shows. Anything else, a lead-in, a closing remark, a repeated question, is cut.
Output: 6:52
